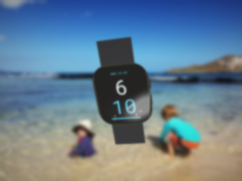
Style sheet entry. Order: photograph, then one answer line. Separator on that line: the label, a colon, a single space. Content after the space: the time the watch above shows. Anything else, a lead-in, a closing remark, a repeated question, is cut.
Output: 6:10
